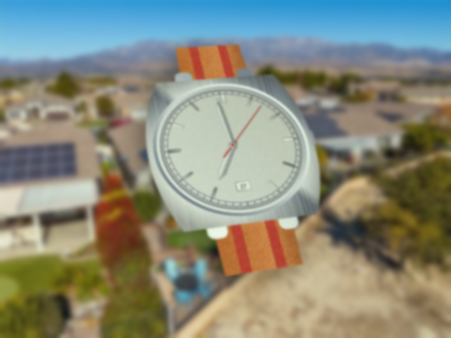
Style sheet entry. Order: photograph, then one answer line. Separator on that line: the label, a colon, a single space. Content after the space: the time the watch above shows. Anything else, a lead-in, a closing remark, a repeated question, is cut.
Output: 6:59:07
